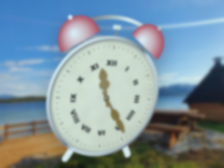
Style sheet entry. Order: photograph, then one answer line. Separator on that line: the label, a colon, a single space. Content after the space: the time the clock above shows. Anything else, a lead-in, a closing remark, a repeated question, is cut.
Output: 11:24
